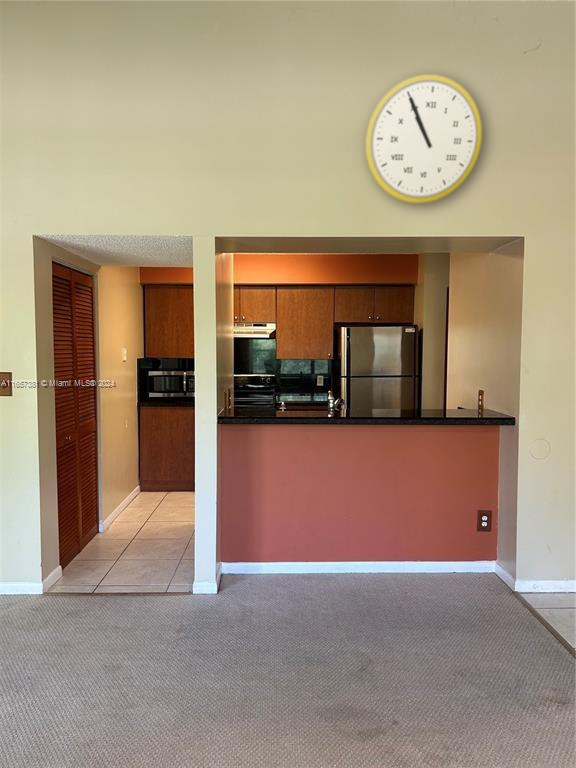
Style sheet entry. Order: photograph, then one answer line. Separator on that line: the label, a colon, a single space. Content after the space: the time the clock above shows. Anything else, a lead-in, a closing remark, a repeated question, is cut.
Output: 10:55
